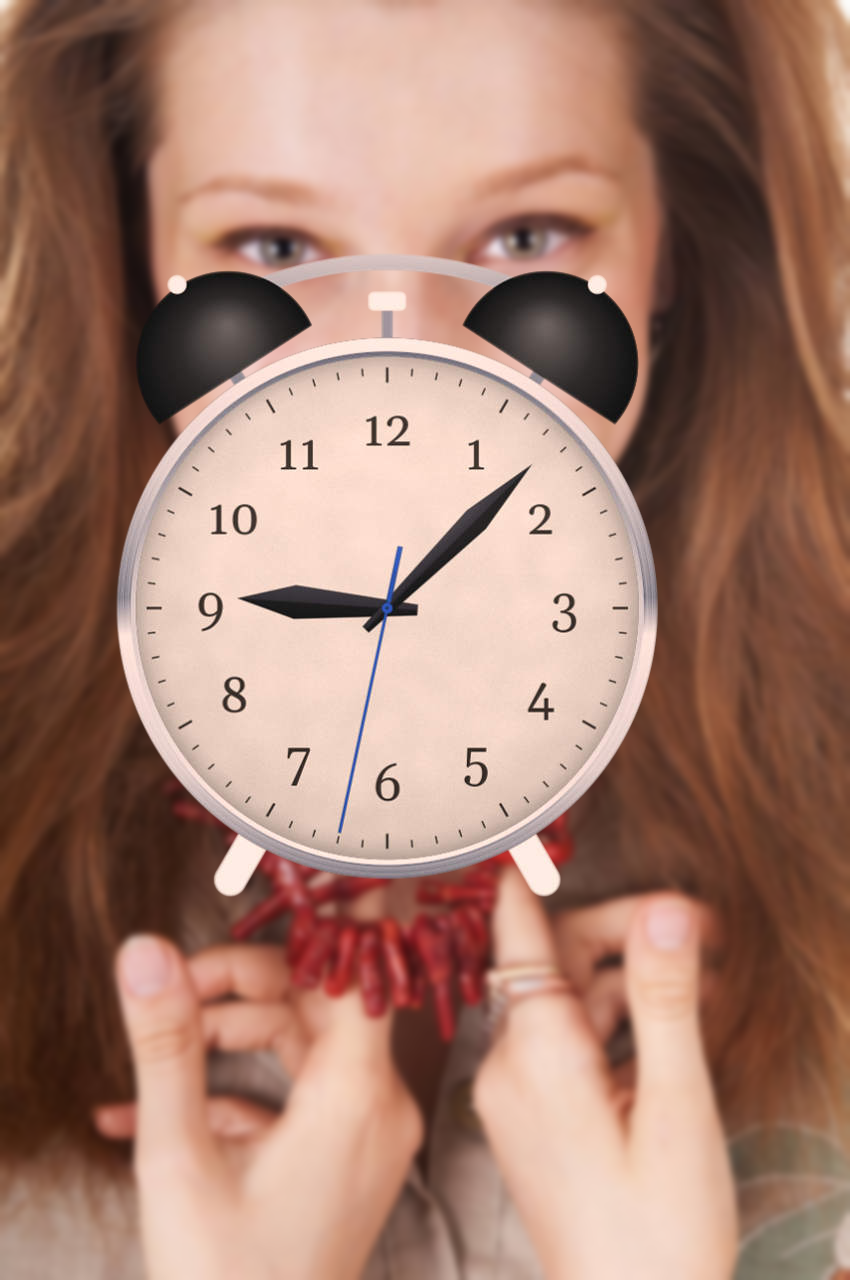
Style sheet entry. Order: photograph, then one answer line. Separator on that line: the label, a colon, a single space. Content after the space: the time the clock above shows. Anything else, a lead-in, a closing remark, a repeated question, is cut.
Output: 9:07:32
